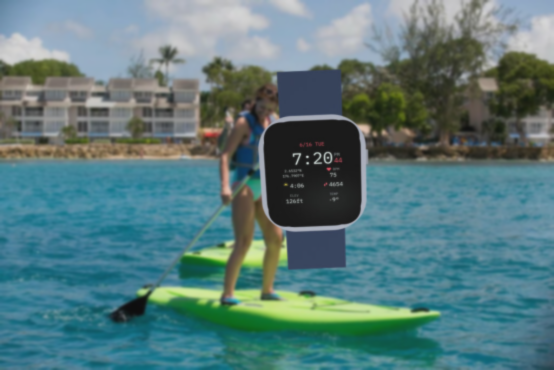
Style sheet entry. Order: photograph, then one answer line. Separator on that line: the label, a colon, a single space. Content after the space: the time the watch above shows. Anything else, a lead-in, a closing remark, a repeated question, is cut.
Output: 7:20
